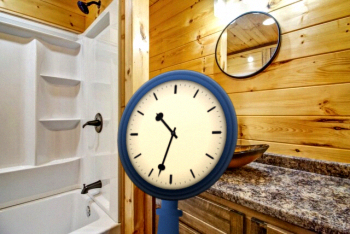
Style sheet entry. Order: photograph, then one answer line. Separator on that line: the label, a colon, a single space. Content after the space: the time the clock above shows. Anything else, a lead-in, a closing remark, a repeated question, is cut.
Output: 10:33
